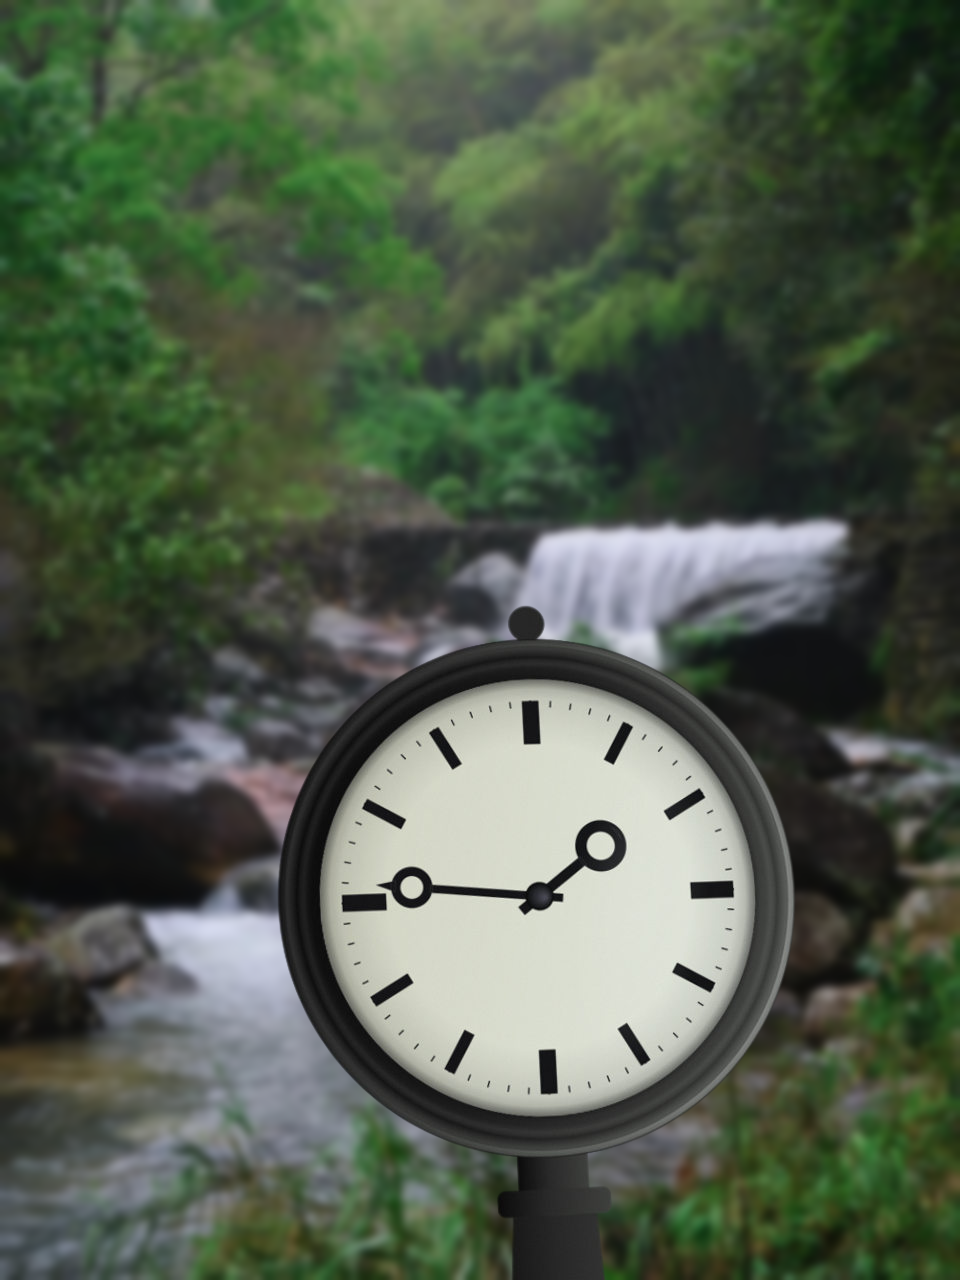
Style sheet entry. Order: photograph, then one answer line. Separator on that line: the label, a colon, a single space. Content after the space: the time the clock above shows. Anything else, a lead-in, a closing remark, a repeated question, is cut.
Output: 1:46
